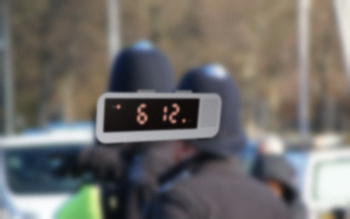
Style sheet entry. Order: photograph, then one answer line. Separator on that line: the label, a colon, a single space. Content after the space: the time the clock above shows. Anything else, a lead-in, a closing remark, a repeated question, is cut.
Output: 6:12
